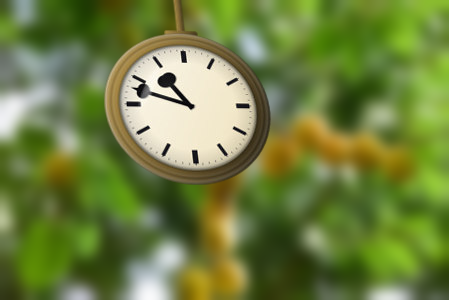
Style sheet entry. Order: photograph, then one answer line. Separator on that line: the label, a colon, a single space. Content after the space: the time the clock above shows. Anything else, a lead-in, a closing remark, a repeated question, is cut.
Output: 10:48
